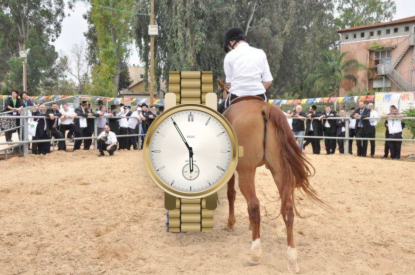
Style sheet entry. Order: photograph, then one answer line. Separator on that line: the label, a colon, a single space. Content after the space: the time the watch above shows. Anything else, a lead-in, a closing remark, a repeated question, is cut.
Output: 5:55
